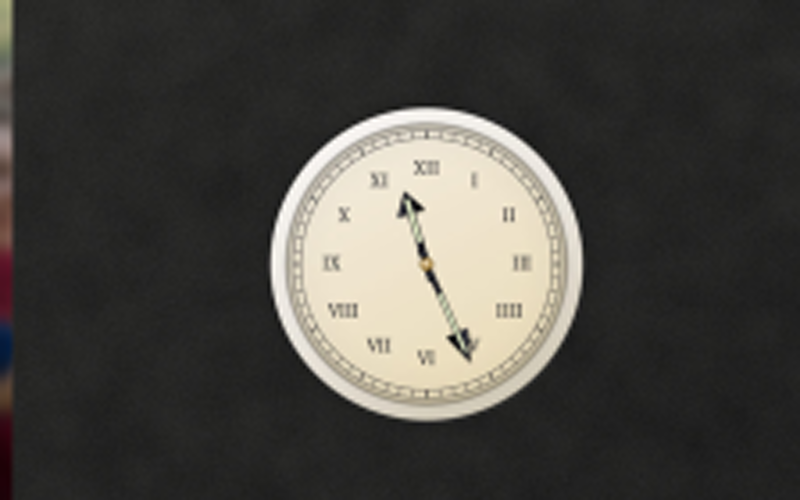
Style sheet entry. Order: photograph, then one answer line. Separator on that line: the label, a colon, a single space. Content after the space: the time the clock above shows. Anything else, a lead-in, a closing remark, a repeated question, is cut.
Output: 11:26
